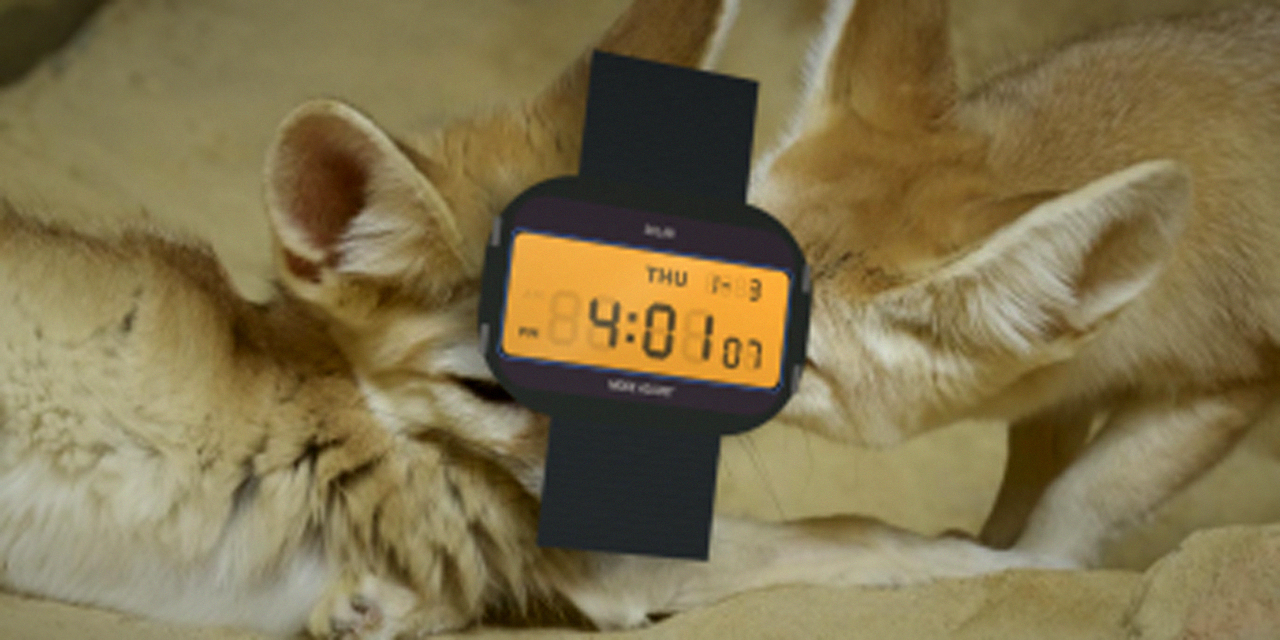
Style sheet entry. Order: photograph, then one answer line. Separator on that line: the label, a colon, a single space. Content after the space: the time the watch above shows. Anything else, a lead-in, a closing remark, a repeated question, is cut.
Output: 4:01:07
